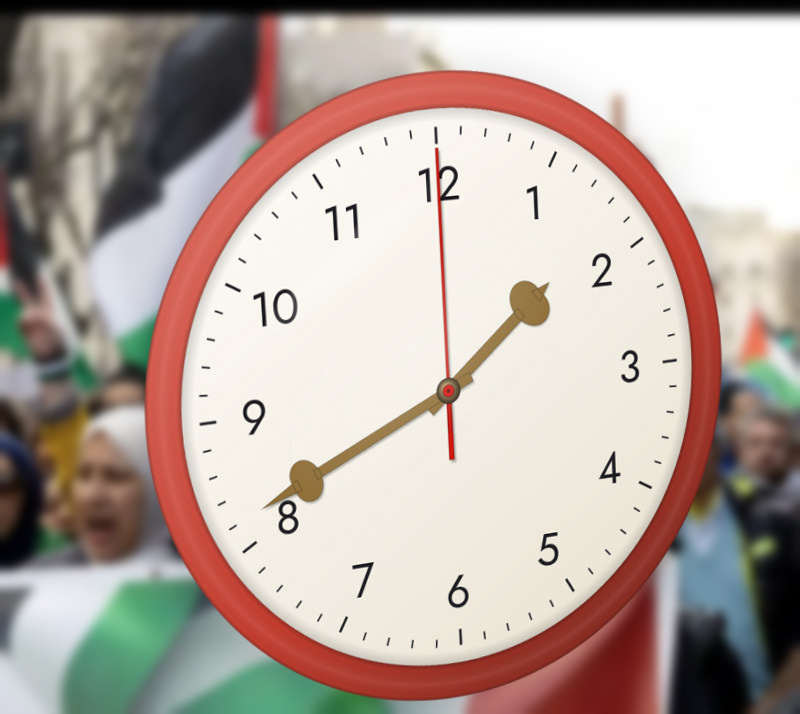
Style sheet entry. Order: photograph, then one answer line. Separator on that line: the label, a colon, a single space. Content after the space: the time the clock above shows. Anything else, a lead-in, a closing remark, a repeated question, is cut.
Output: 1:41:00
